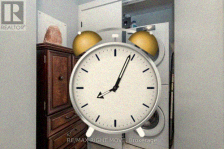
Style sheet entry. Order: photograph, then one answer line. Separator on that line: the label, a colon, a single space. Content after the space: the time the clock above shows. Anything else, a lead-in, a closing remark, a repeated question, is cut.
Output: 8:04
